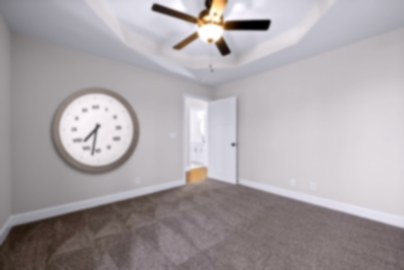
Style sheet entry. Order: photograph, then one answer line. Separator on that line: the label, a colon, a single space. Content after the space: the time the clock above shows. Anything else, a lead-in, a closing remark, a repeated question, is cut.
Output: 7:32
